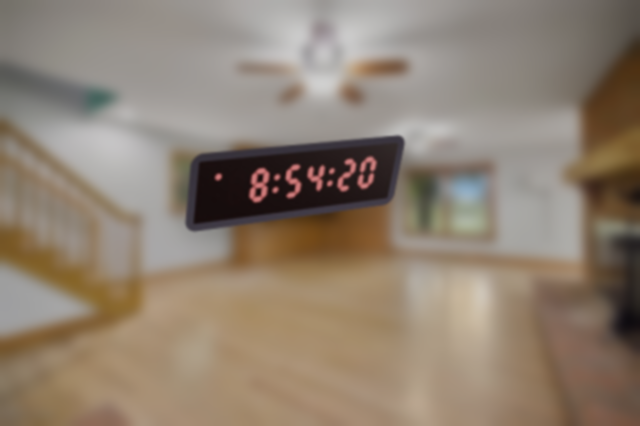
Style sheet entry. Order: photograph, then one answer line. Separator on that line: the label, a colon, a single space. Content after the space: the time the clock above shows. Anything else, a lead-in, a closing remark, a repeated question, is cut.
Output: 8:54:20
